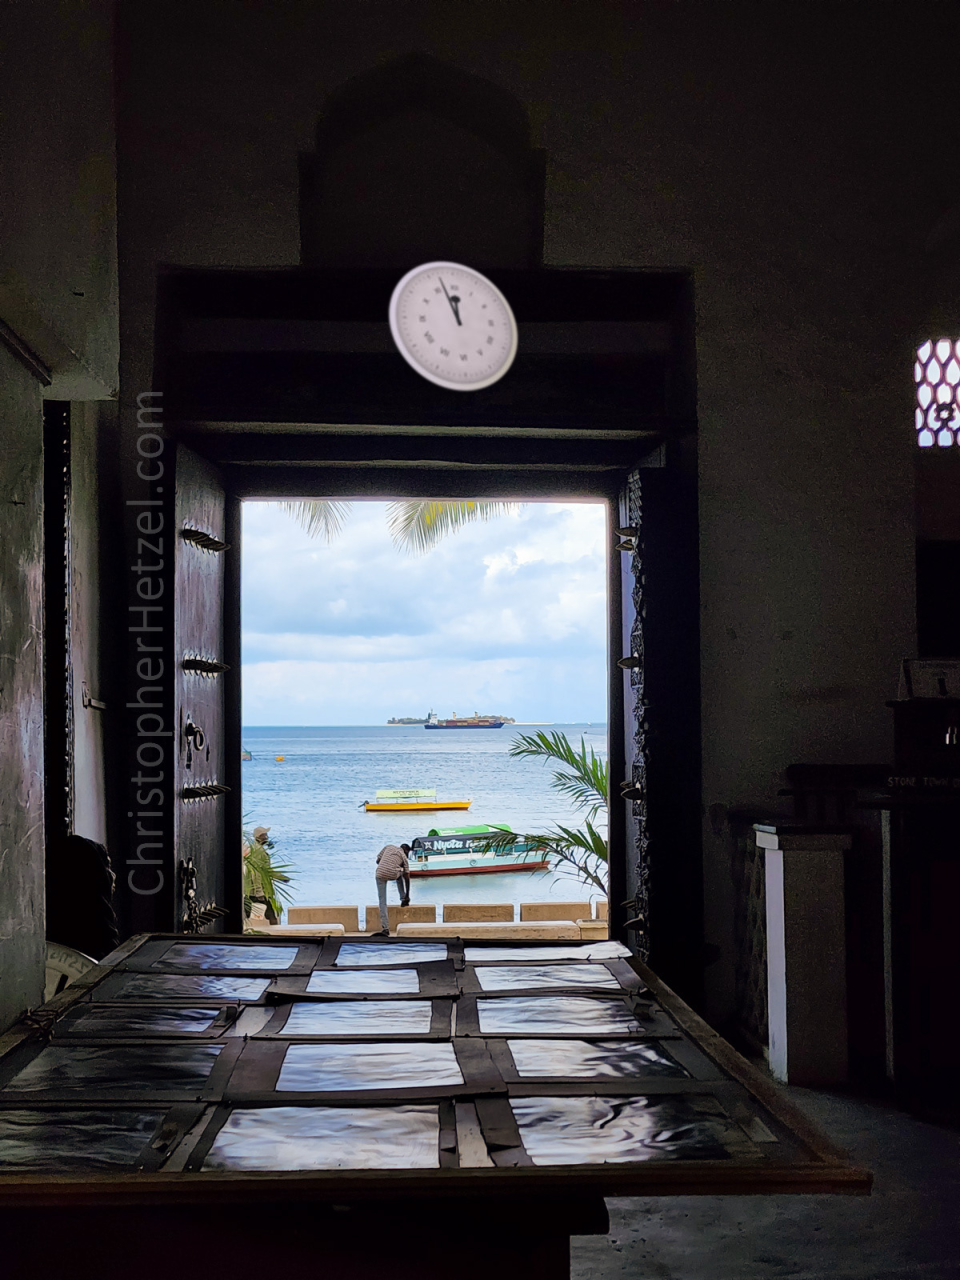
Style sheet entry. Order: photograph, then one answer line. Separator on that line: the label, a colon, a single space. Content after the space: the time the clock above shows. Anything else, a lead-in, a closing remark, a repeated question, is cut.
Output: 11:57
